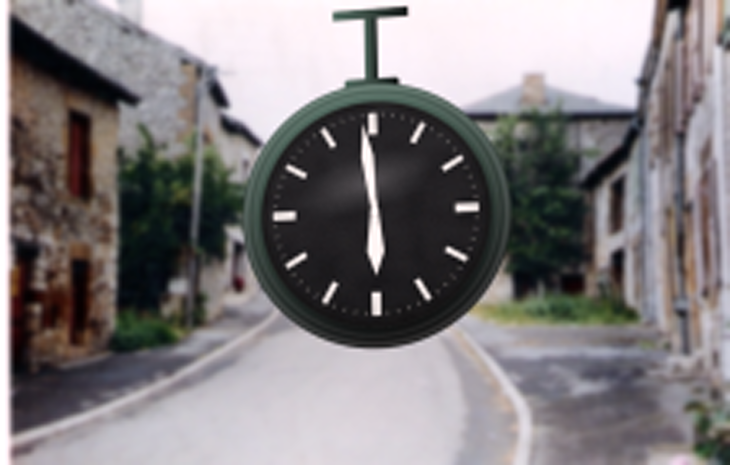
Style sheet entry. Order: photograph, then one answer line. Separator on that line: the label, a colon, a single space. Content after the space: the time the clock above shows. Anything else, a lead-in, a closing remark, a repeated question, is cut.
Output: 5:59
